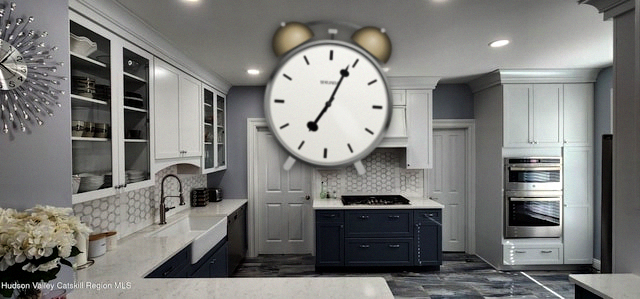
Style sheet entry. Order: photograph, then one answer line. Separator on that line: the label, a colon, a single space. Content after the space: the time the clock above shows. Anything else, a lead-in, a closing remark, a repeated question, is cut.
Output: 7:04
